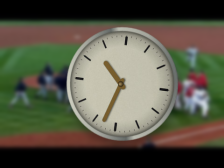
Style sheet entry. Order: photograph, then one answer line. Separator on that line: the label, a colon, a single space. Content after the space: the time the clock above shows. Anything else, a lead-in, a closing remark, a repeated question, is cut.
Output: 10:33
